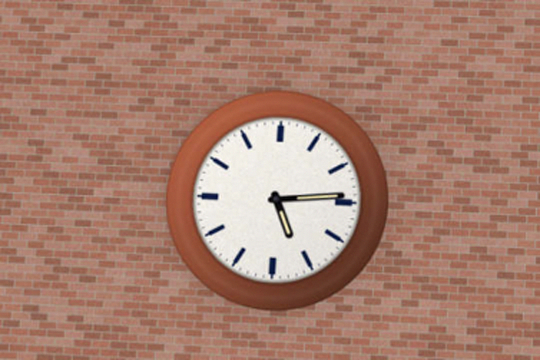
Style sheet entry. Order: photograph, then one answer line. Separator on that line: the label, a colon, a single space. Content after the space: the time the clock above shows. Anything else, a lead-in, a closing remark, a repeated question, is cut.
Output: 5:14
